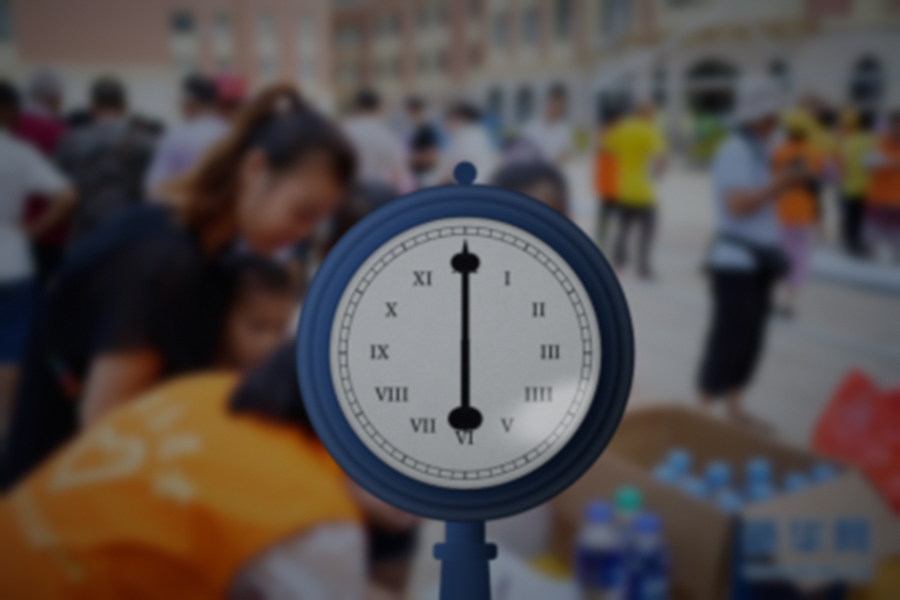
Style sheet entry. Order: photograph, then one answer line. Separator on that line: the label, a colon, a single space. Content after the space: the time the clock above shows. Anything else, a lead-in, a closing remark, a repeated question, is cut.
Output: 6:00
